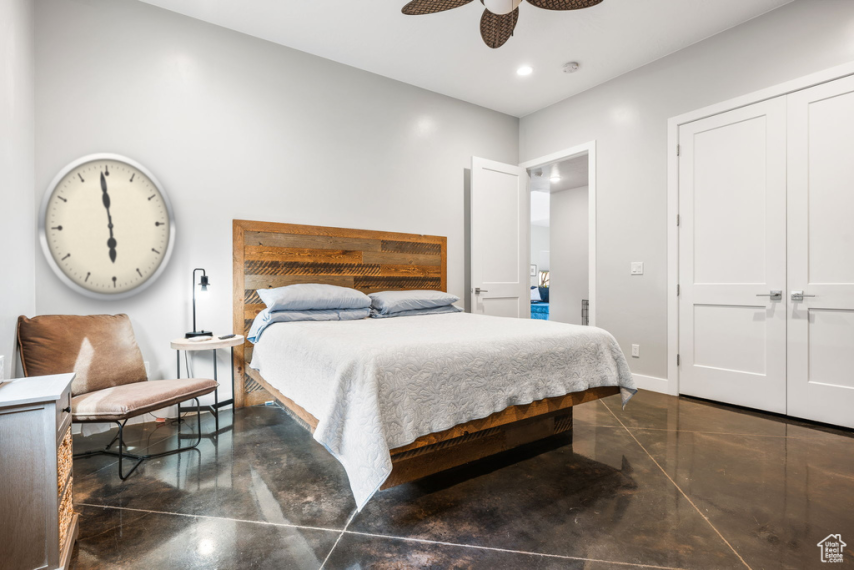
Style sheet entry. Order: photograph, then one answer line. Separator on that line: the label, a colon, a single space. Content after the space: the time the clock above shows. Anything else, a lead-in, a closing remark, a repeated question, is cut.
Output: 5:59
